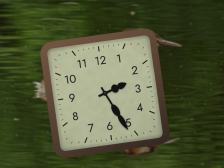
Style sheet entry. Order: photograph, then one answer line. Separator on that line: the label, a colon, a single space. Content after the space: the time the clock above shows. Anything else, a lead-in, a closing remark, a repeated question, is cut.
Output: 2:26
